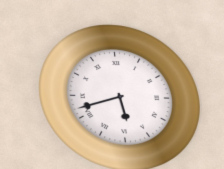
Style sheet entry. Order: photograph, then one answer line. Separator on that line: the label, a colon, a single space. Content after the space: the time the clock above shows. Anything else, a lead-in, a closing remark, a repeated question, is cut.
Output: 5:42
